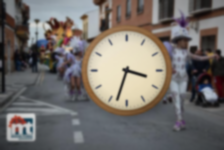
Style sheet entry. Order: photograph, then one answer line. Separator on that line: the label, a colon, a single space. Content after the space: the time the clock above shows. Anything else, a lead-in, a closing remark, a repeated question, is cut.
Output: 3:33
